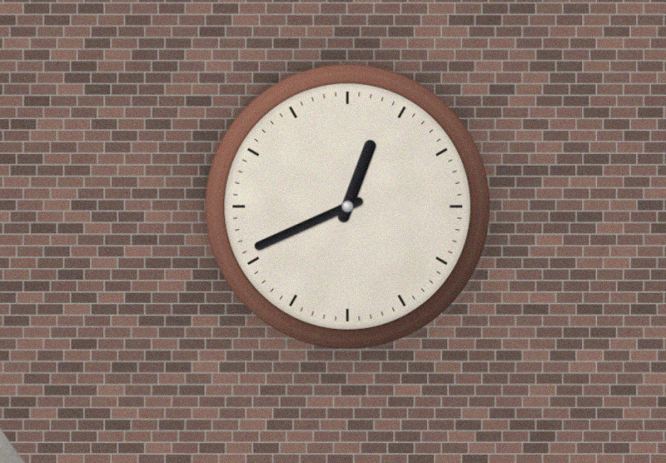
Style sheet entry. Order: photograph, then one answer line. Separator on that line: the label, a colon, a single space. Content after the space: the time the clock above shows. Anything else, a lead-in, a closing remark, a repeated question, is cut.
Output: 12:41
